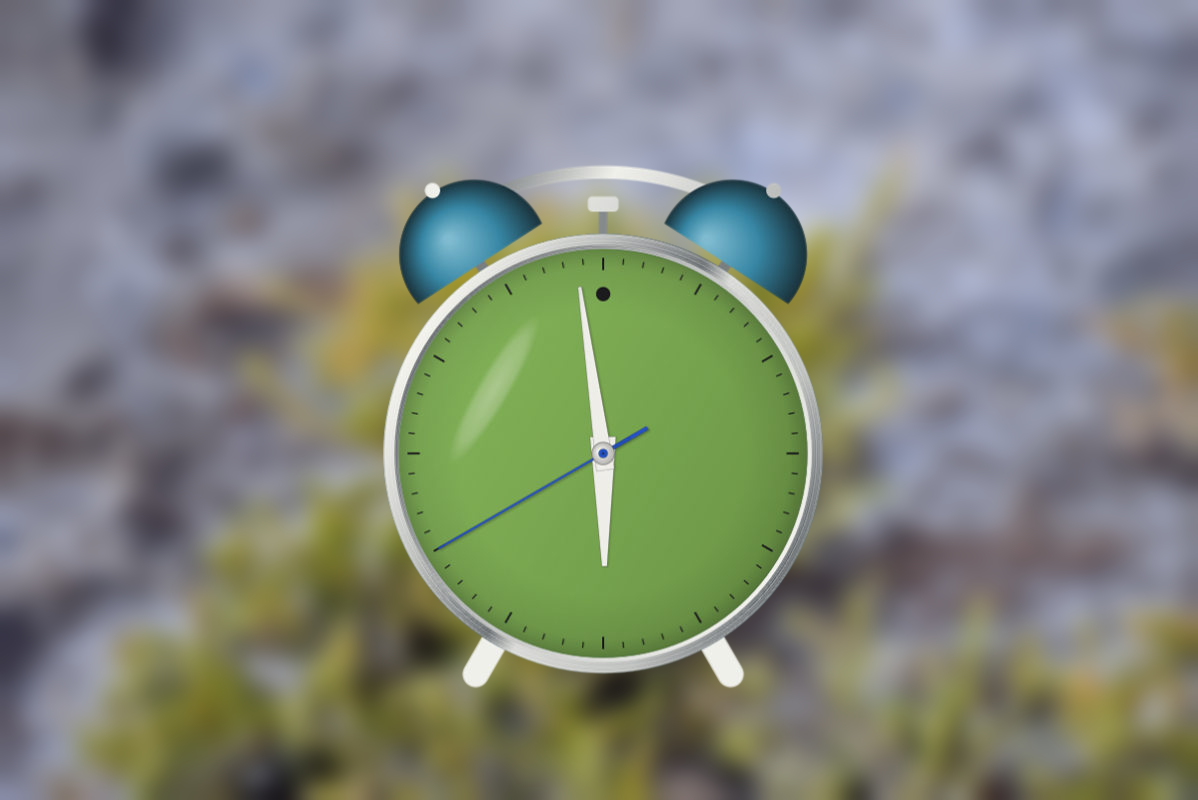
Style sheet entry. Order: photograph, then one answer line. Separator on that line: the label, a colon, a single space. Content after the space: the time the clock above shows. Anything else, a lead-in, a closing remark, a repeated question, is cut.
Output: 5:58:40
